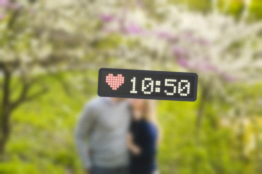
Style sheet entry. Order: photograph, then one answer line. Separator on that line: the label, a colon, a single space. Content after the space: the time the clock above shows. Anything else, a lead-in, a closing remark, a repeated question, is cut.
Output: 10:50
